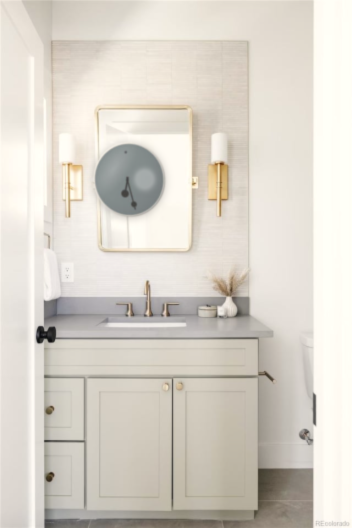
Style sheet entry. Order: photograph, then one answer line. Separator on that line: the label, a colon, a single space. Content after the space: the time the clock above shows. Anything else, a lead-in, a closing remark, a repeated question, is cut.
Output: 6:28
